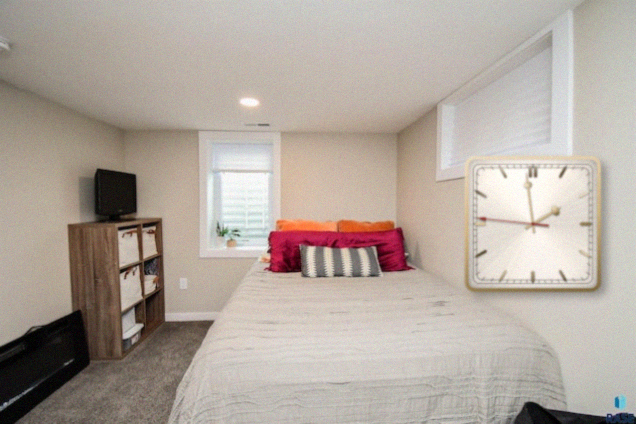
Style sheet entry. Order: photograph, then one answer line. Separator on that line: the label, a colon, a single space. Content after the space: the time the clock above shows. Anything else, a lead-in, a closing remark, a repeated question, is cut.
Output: 1:58:46
